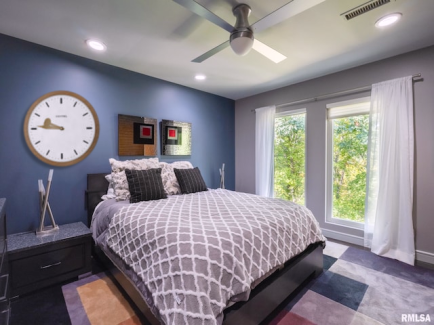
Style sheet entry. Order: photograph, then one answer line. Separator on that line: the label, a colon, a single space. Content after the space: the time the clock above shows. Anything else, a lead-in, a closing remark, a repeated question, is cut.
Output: 9:46
